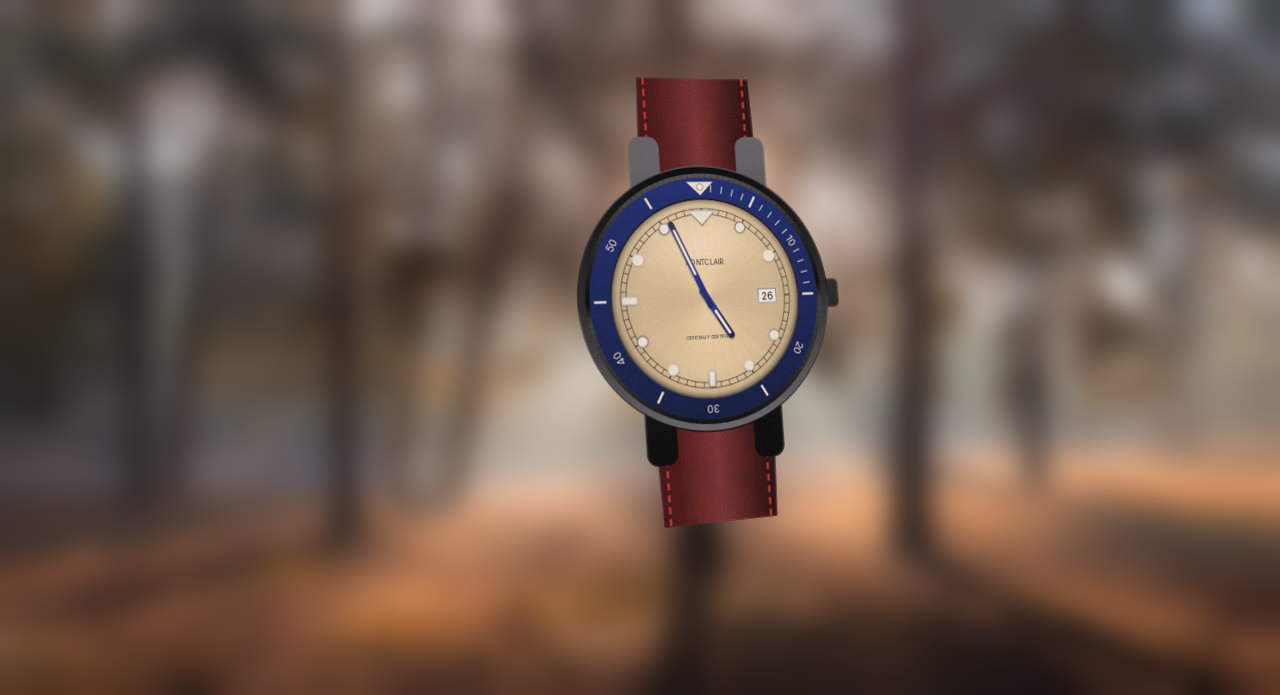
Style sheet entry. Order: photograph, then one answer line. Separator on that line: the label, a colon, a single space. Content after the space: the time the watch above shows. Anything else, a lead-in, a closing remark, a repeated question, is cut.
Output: 4:56
